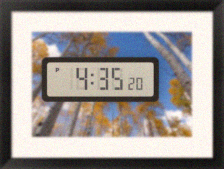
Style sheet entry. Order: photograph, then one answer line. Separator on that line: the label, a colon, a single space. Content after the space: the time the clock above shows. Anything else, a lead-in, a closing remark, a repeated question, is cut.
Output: 4:35:20
